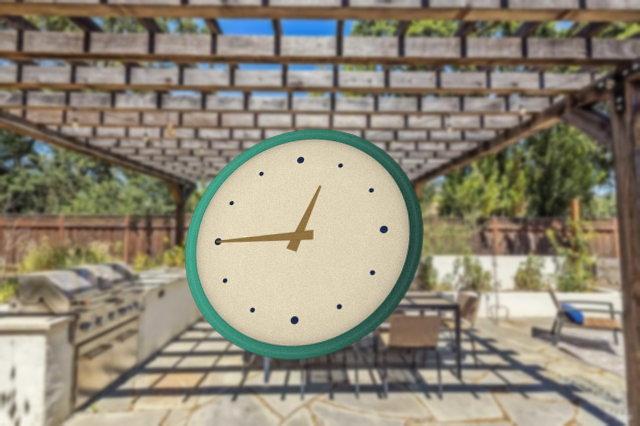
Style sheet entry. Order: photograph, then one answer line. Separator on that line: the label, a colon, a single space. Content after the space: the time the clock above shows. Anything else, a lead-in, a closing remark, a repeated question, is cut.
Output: 12:45
